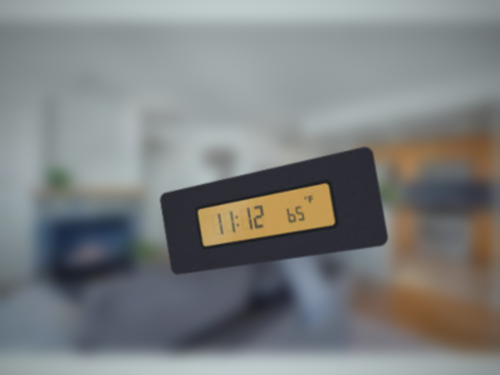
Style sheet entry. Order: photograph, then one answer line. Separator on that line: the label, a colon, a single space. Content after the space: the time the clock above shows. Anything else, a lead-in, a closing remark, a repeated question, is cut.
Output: 11:12
